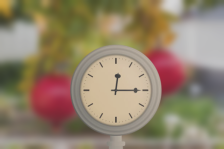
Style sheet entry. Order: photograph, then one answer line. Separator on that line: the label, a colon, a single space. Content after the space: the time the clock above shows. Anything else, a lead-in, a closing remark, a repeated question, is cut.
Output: 12:15
